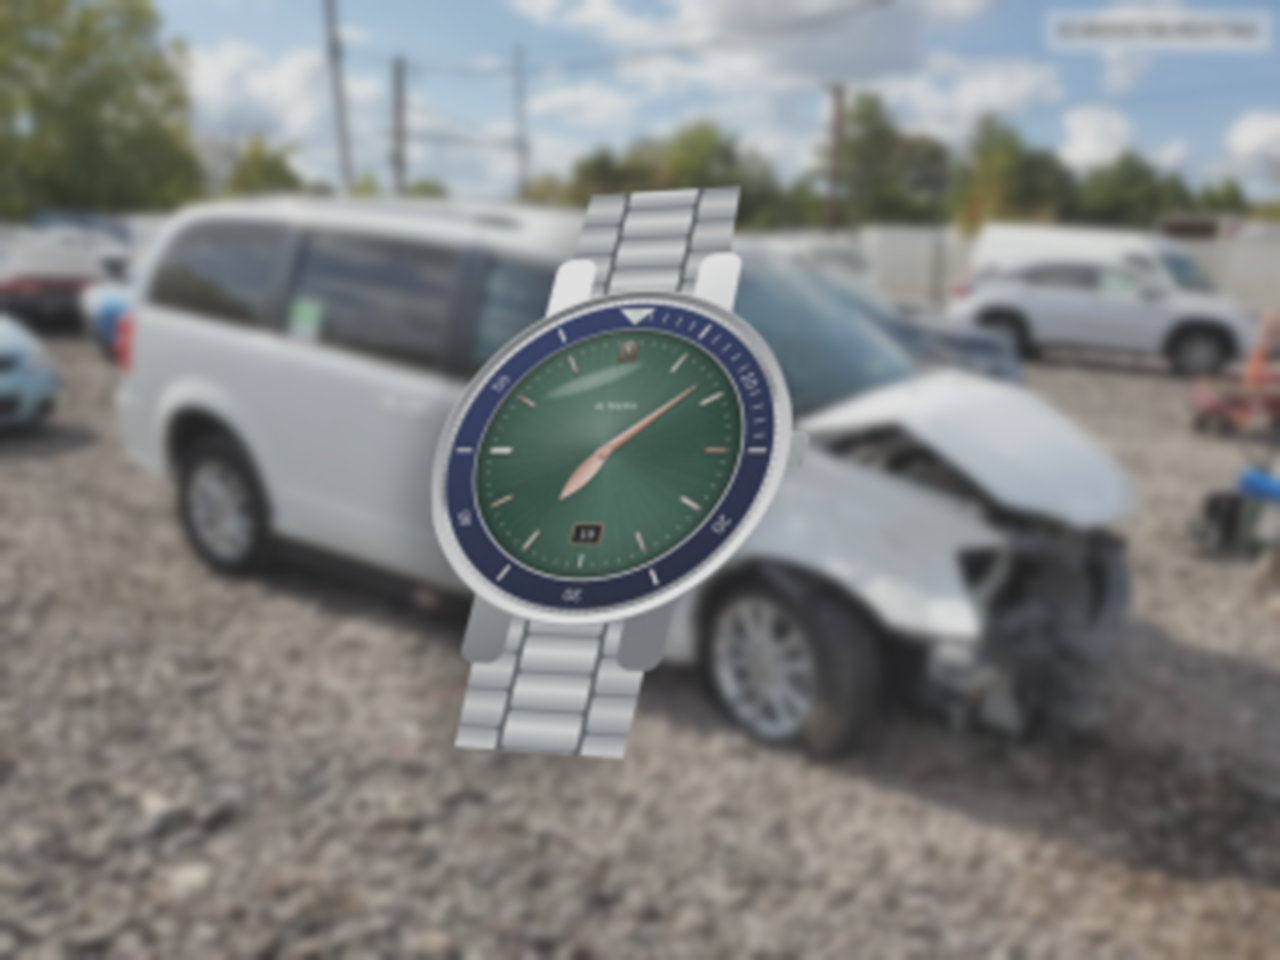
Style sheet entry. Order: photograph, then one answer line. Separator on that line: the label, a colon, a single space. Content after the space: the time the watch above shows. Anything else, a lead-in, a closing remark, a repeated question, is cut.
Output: 7:08
